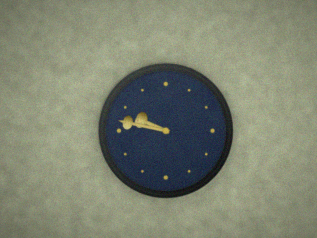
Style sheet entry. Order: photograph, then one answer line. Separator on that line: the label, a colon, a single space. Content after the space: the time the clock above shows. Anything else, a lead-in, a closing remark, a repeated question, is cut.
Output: 9:47
